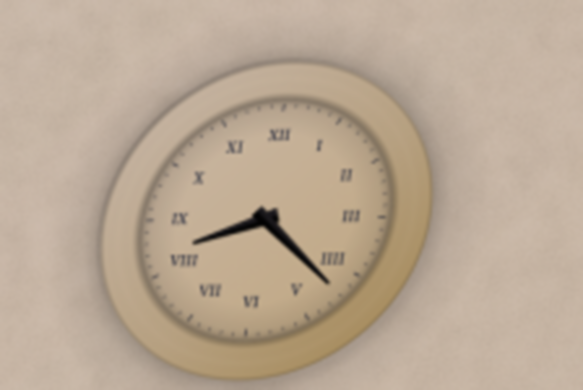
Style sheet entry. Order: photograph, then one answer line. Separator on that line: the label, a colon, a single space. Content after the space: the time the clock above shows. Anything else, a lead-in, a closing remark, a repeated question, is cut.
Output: 8:22
